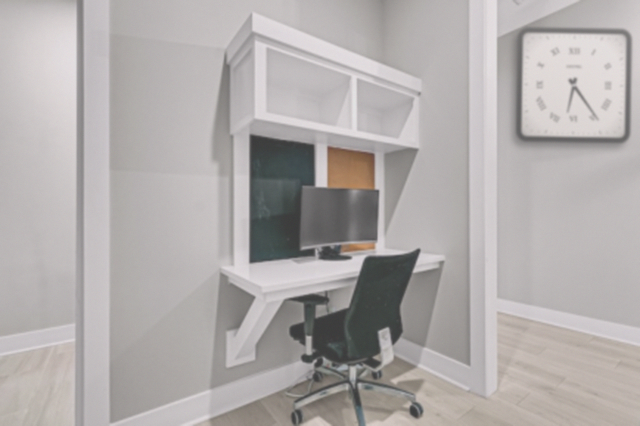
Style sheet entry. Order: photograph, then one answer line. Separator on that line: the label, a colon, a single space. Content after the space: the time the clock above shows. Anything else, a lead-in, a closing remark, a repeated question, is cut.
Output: 6:24
